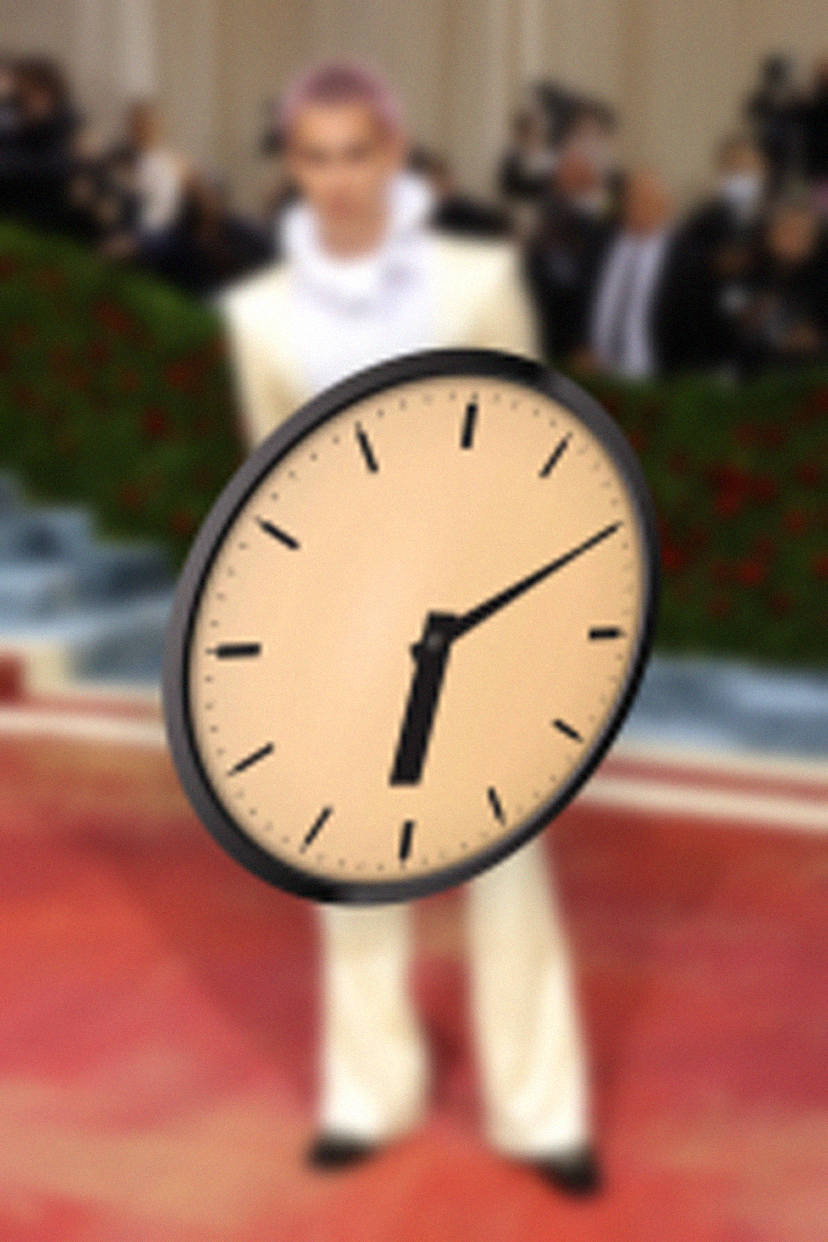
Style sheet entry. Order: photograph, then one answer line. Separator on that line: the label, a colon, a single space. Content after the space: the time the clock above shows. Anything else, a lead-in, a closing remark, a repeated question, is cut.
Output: 6:10
